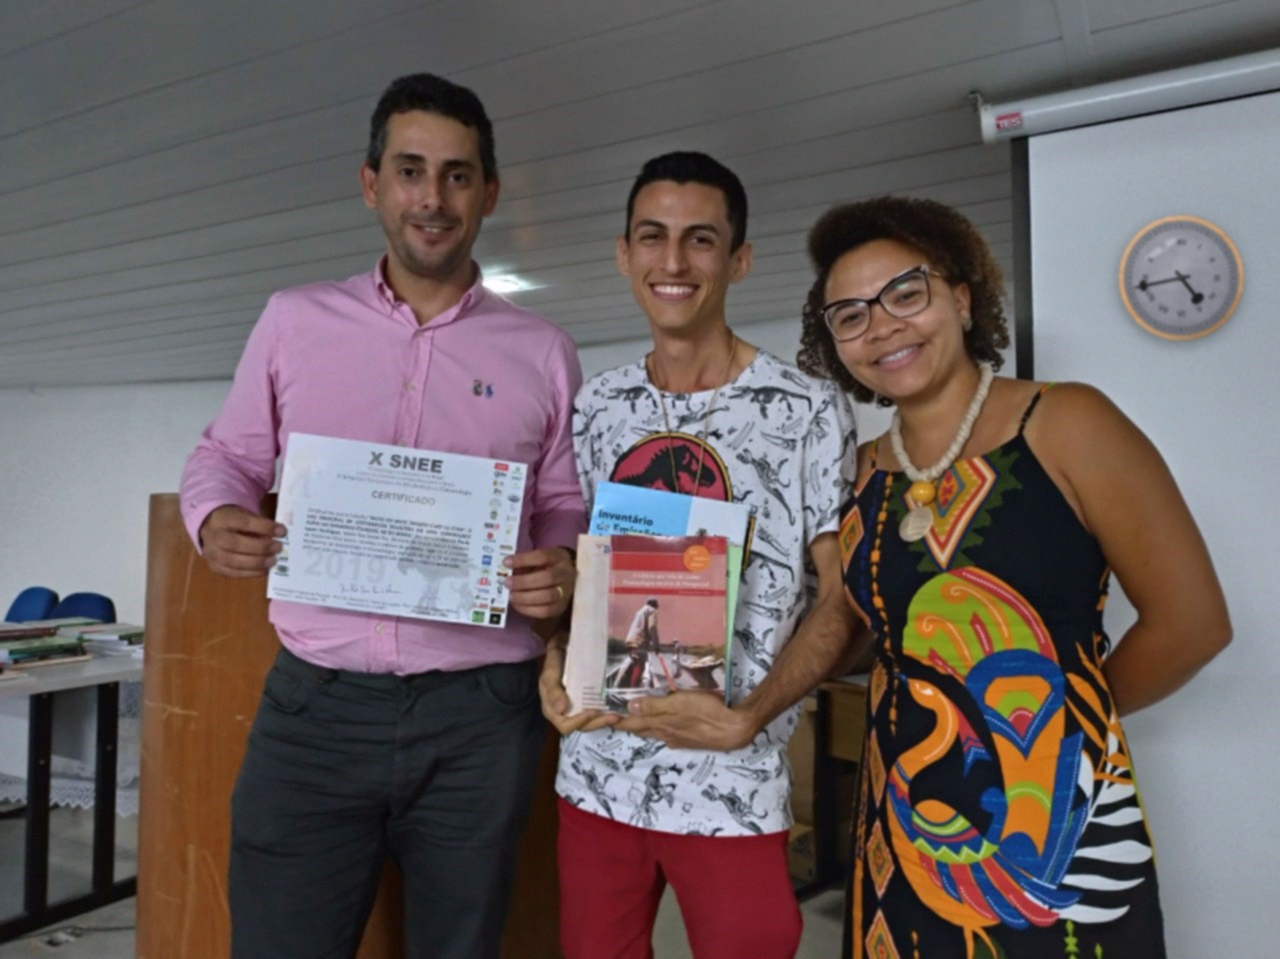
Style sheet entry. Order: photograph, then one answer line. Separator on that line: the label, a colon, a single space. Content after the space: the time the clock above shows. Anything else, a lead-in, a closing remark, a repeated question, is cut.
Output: 4:43
